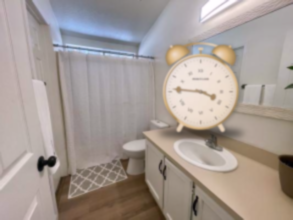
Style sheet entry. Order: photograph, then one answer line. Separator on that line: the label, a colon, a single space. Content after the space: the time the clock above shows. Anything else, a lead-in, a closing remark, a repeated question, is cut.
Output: 3:46
